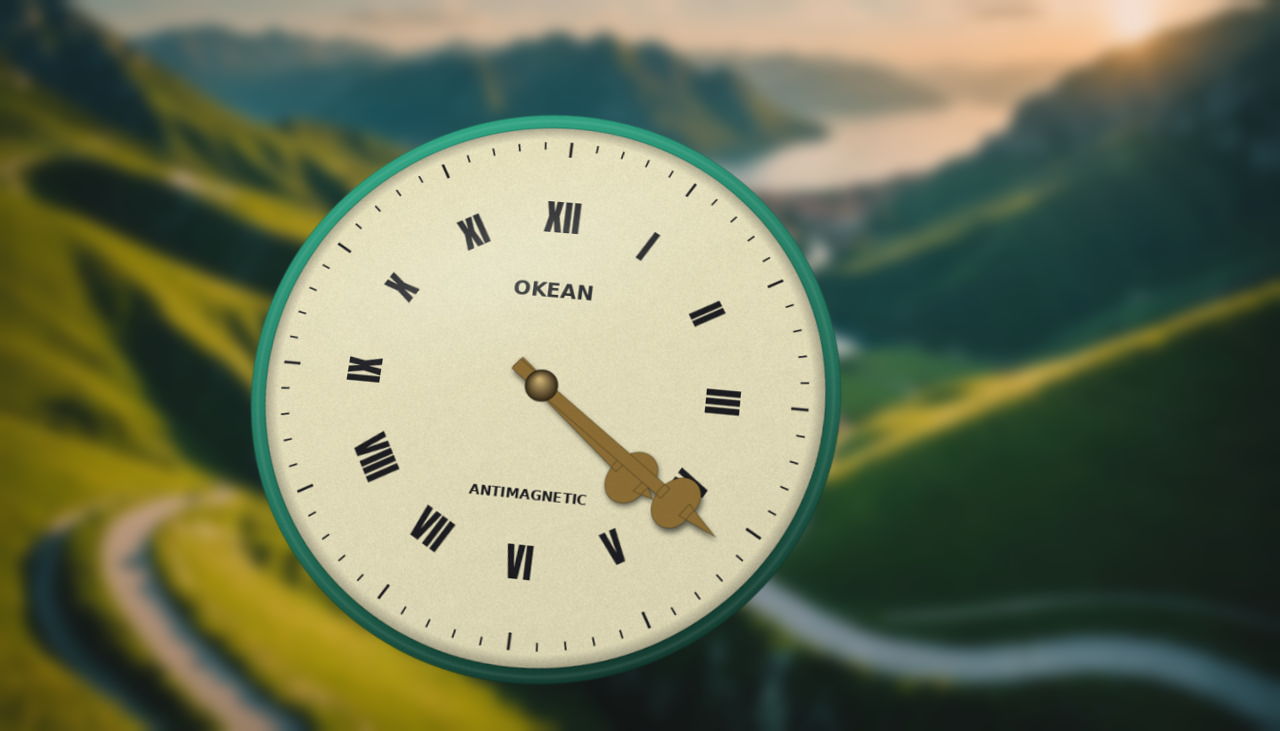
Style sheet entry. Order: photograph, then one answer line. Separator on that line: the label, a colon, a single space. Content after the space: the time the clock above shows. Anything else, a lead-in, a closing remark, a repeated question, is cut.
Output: 4:21
